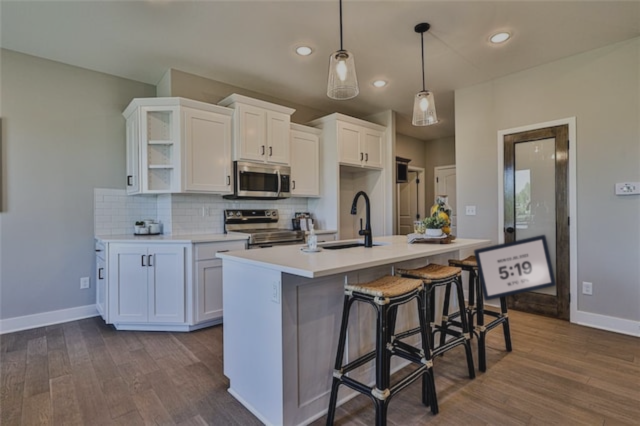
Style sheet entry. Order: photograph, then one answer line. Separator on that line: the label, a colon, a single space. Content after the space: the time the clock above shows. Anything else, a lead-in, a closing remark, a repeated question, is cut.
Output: 5:19
